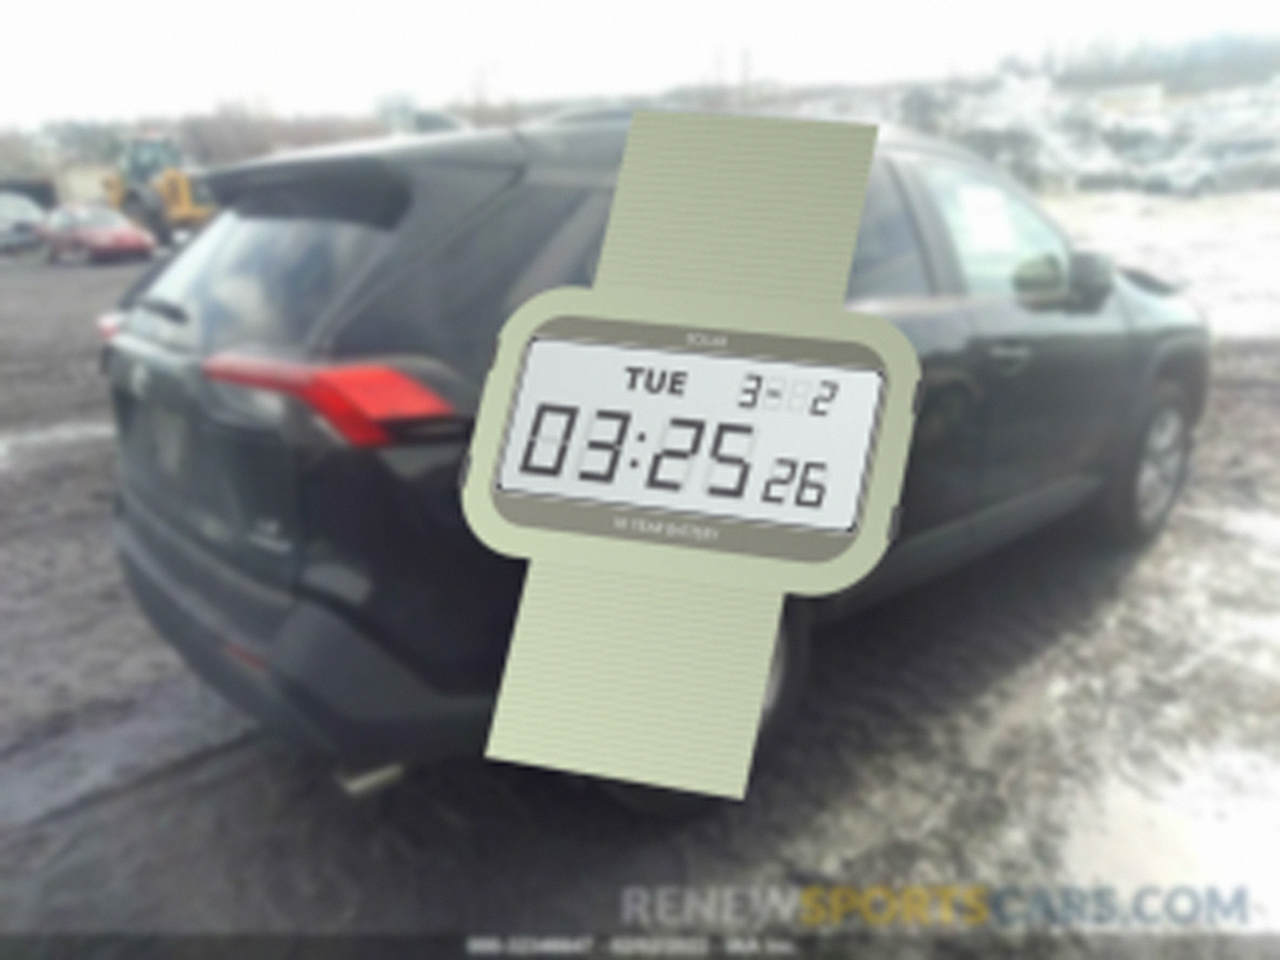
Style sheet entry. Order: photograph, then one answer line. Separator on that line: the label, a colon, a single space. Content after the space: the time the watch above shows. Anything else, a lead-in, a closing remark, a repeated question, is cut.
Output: 3:25:26
